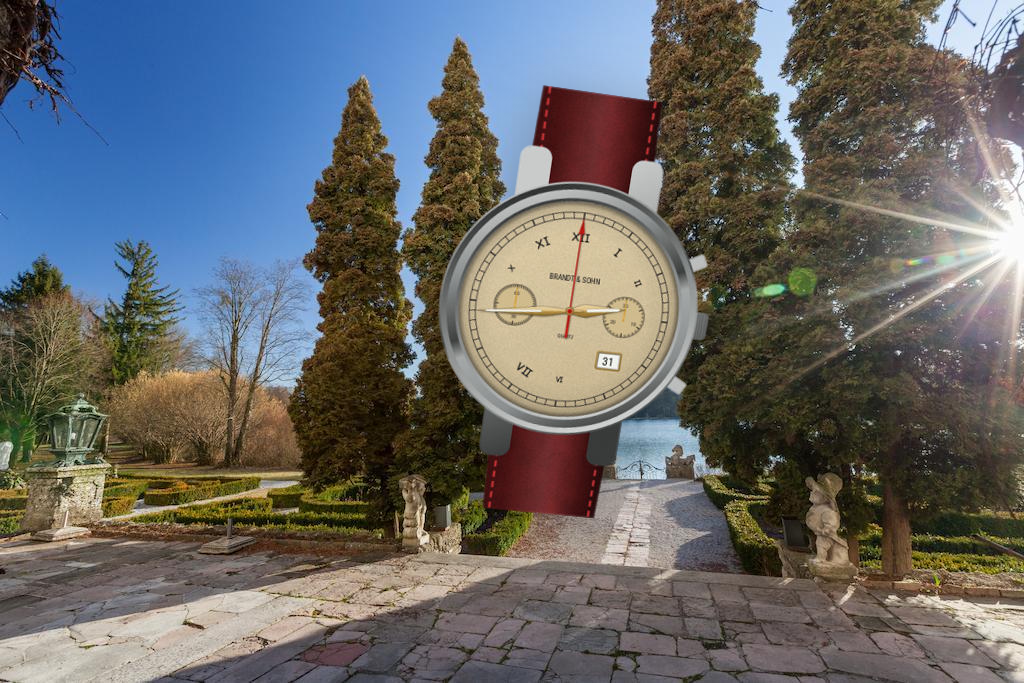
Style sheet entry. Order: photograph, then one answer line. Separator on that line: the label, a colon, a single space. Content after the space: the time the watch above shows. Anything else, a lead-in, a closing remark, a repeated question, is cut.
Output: 2:44
